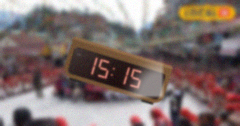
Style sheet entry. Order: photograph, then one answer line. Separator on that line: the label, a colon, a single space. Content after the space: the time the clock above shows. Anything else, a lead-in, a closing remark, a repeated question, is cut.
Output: 15:15
